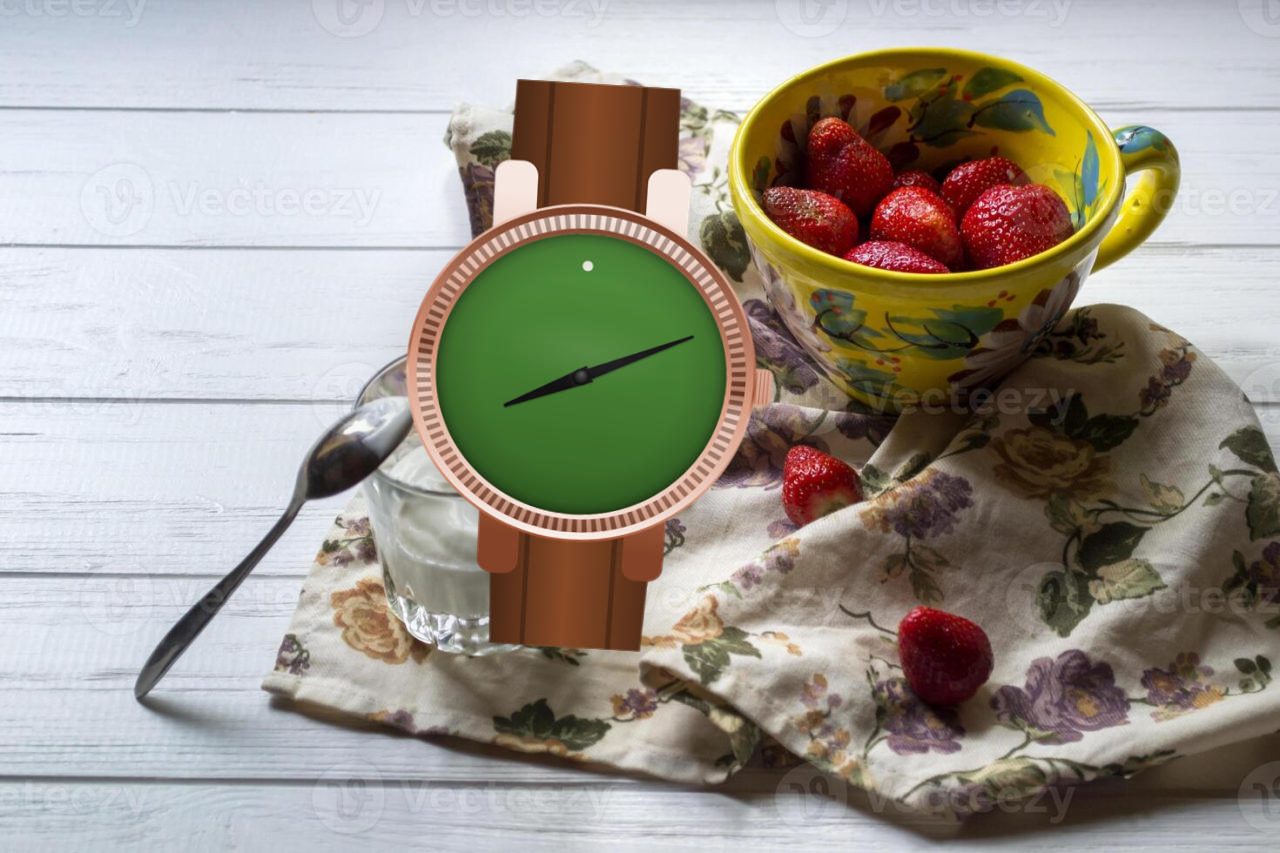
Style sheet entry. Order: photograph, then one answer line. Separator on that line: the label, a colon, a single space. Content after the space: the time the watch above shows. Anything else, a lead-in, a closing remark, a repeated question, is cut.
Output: 8:11
